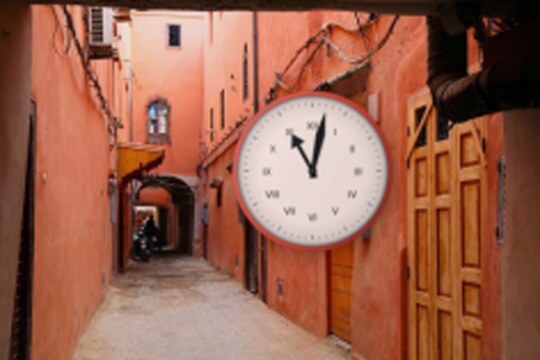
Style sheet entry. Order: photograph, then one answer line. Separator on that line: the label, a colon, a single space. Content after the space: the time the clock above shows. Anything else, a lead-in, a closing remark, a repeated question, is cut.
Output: 11:02
